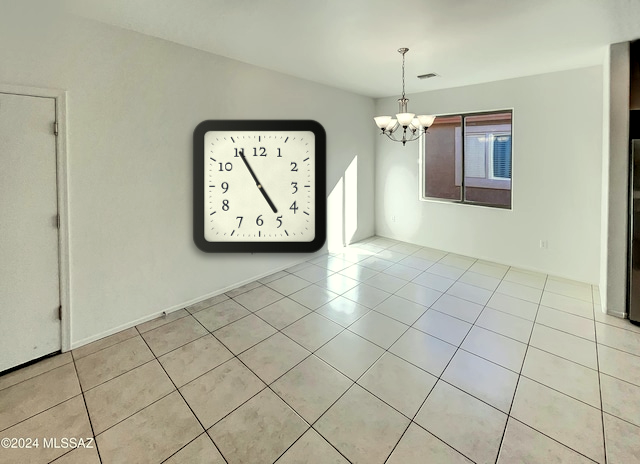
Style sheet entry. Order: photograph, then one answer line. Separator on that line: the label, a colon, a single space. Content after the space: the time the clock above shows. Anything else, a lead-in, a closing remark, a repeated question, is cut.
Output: 4:55
